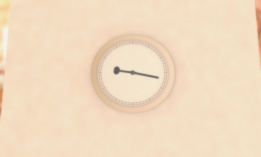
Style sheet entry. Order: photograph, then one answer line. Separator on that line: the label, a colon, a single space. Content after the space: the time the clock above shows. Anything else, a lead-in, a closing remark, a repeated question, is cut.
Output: 9:17
